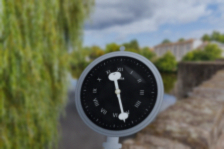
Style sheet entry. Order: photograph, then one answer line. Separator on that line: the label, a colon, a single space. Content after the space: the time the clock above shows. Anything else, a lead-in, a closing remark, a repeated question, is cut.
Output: 11:27
